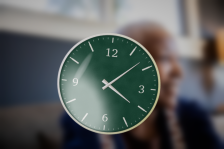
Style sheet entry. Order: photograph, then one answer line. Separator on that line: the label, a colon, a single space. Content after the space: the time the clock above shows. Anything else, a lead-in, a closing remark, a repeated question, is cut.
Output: 4:08
